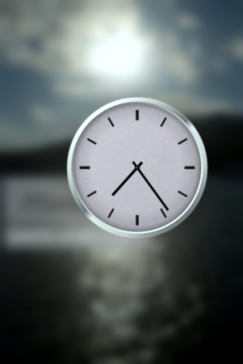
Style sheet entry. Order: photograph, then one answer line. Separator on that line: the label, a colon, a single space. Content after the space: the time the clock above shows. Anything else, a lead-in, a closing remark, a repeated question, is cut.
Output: 7:24
